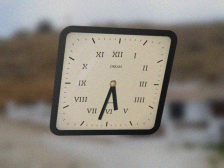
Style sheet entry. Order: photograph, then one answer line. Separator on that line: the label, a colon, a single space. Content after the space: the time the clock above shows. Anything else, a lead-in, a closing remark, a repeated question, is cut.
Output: 5:32
